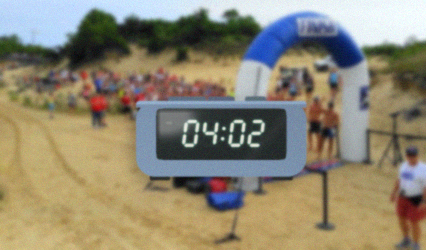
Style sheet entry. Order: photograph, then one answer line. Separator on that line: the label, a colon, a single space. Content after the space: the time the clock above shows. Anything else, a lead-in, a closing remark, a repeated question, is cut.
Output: 4:02
